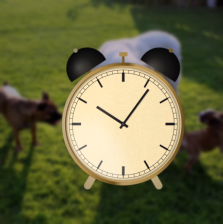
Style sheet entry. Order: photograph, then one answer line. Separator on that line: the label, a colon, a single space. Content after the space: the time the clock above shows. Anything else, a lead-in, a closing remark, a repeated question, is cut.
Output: 10:06
